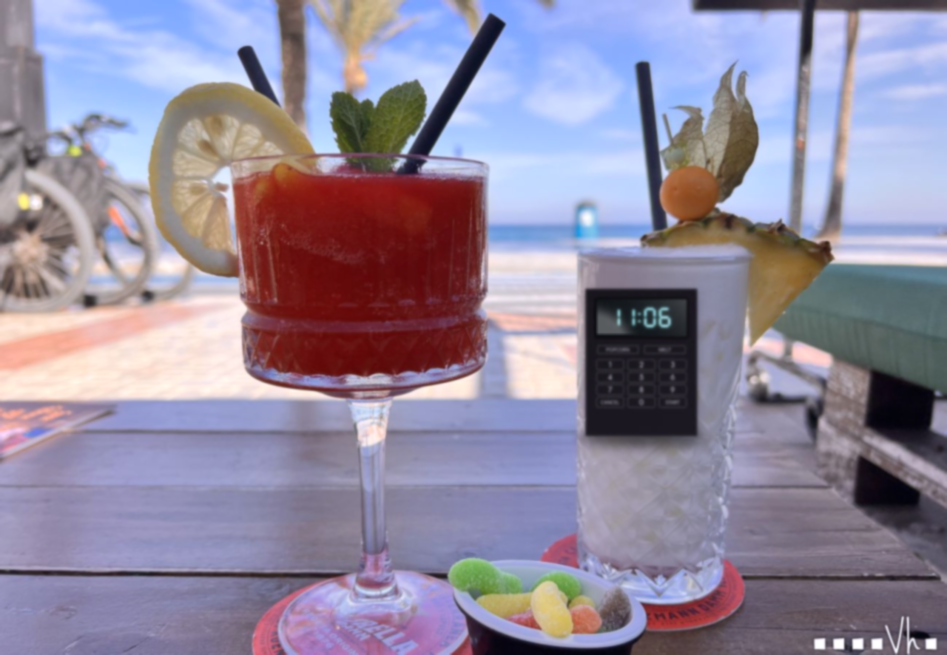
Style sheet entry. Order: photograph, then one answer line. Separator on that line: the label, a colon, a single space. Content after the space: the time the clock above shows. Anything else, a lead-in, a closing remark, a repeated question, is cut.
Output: 11:06
